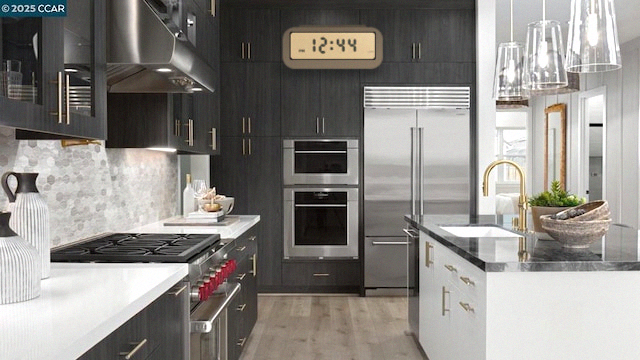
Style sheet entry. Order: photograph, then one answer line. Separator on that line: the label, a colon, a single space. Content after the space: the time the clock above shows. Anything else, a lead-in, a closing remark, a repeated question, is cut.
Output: 12:44
